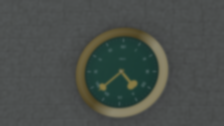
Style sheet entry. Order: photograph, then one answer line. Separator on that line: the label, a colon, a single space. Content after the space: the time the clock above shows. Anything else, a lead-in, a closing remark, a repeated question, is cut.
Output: 4:38
